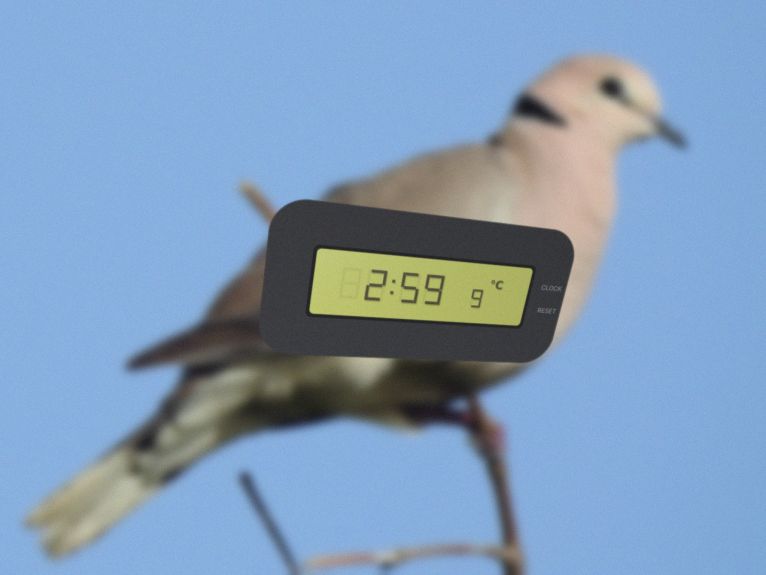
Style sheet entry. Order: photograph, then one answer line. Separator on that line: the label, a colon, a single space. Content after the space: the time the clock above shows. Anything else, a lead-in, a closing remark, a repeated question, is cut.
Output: 2:59
